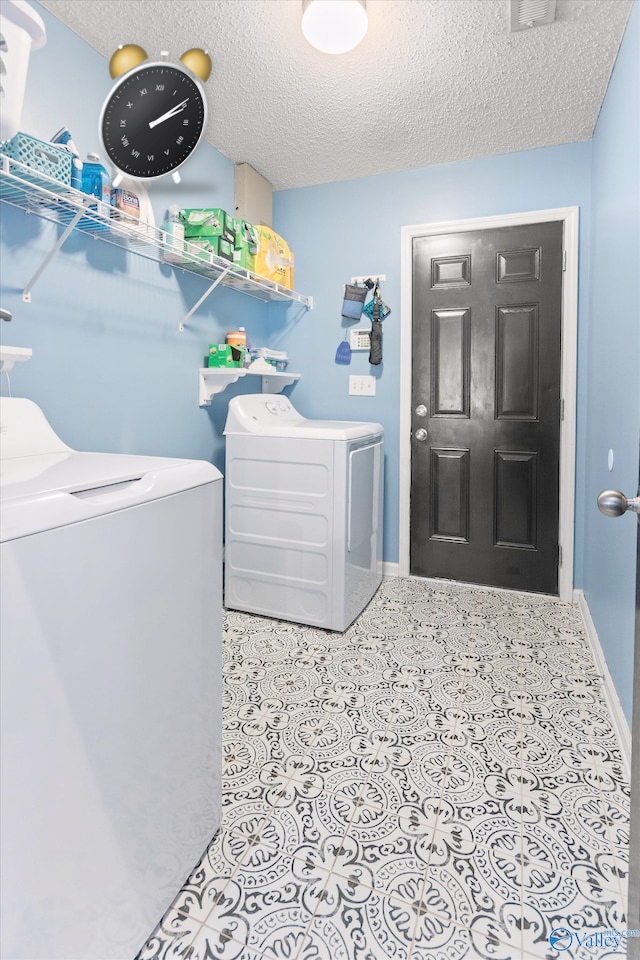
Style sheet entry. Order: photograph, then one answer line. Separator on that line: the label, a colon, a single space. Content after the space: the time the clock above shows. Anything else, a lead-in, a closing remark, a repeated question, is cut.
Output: 2:09
